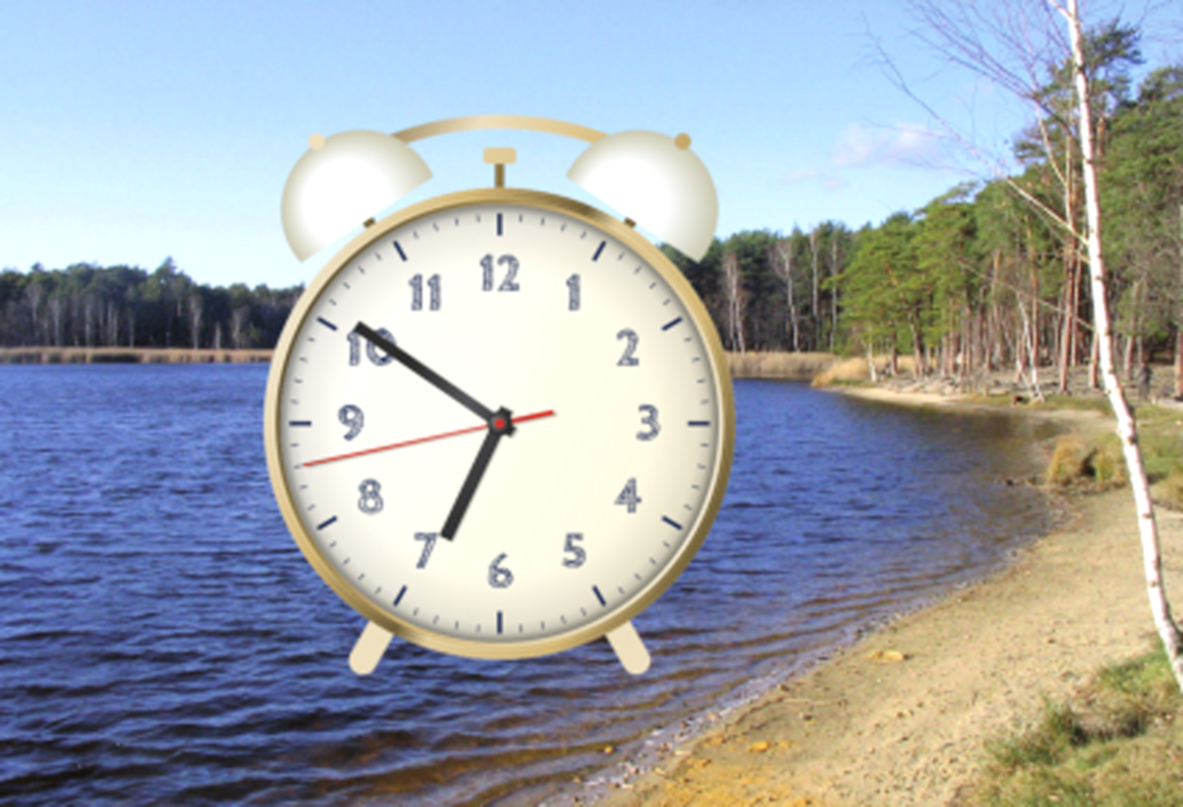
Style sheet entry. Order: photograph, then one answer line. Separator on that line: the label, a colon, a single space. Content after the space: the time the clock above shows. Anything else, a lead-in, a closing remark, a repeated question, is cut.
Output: 6:50:43
